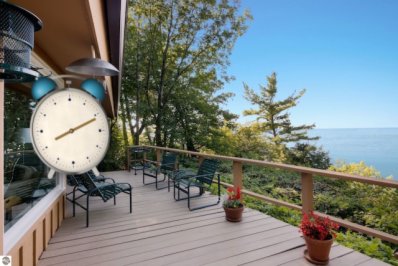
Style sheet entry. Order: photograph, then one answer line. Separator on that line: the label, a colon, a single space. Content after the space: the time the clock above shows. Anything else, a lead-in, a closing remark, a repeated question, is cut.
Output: 8:11
